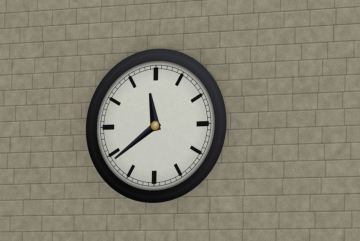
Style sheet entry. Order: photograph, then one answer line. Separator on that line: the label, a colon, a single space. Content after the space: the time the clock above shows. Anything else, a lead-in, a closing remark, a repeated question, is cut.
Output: 11:39
